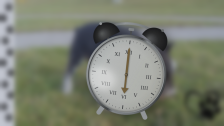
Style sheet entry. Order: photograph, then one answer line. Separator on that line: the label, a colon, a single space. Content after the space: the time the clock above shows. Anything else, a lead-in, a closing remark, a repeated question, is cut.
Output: 6:00
